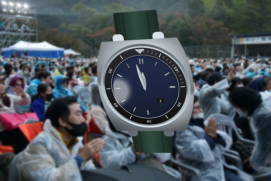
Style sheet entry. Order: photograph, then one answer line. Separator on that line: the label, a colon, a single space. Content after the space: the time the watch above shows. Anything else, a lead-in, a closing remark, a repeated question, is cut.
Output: 11:58
